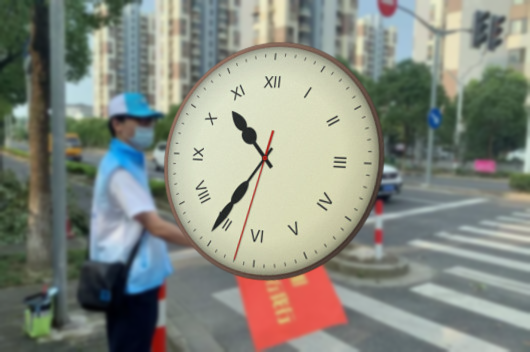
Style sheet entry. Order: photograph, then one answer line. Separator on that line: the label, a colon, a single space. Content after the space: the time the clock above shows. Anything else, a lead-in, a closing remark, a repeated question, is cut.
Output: 10:35:32
